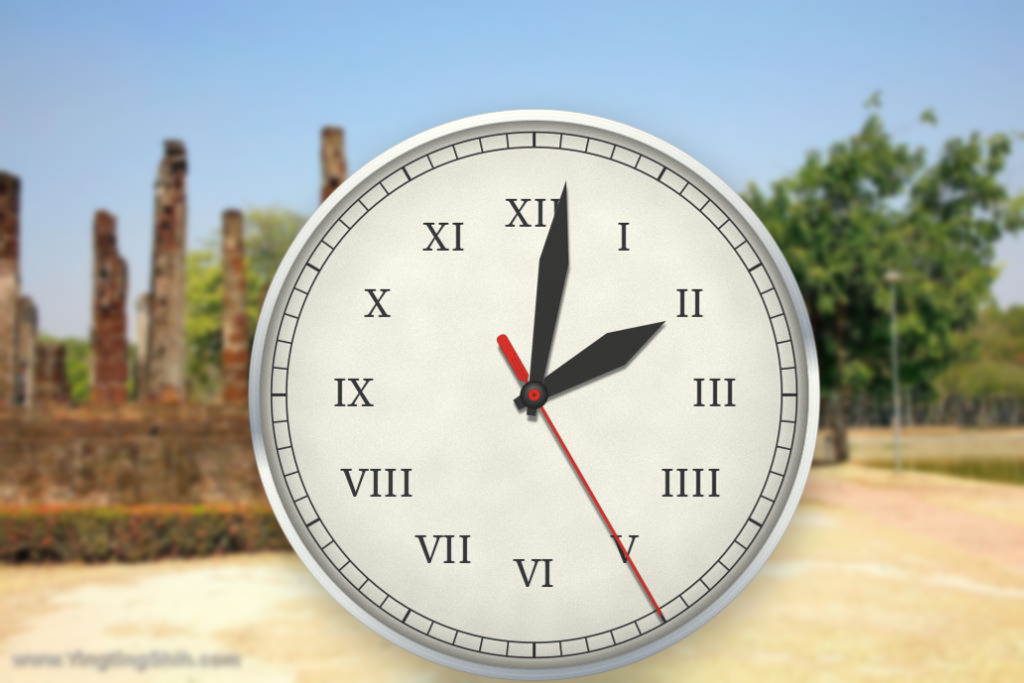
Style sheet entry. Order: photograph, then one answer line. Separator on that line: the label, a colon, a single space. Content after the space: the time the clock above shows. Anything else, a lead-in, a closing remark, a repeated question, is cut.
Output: 2:01:25
